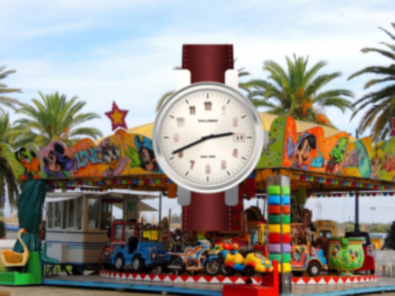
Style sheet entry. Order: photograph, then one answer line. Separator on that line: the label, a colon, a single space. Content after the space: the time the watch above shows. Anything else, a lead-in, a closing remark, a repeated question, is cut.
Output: 2:41
